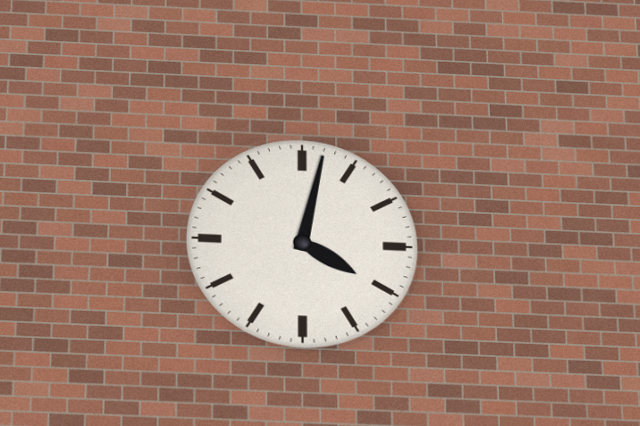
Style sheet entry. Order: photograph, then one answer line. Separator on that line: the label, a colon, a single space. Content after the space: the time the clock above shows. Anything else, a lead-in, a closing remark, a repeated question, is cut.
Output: 4:02
